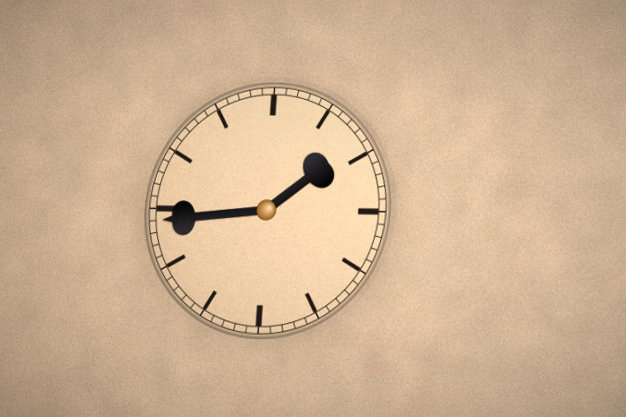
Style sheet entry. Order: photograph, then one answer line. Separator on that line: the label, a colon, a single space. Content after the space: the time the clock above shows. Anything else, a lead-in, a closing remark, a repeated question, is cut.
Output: 1:44
